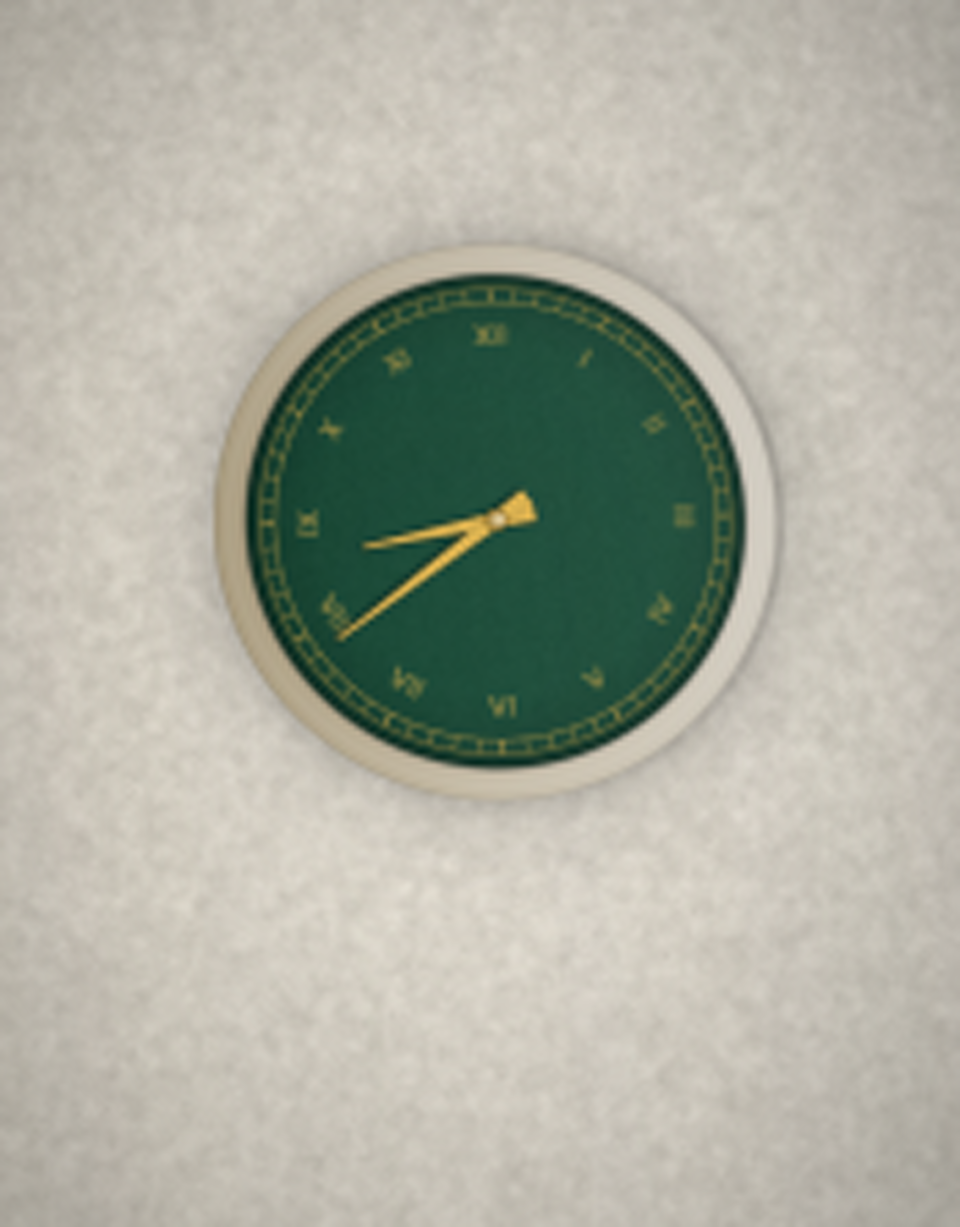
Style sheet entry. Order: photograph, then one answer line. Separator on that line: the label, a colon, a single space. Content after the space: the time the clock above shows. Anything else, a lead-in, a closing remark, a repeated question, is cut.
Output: 8:39
